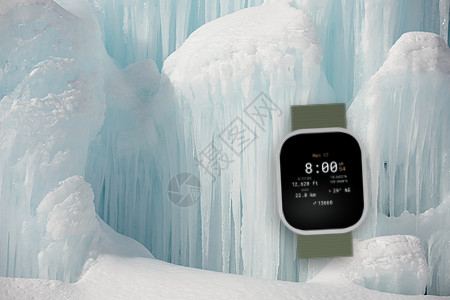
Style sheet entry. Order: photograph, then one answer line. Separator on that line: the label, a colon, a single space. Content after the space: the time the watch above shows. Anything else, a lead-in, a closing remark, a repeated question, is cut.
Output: 8:00
